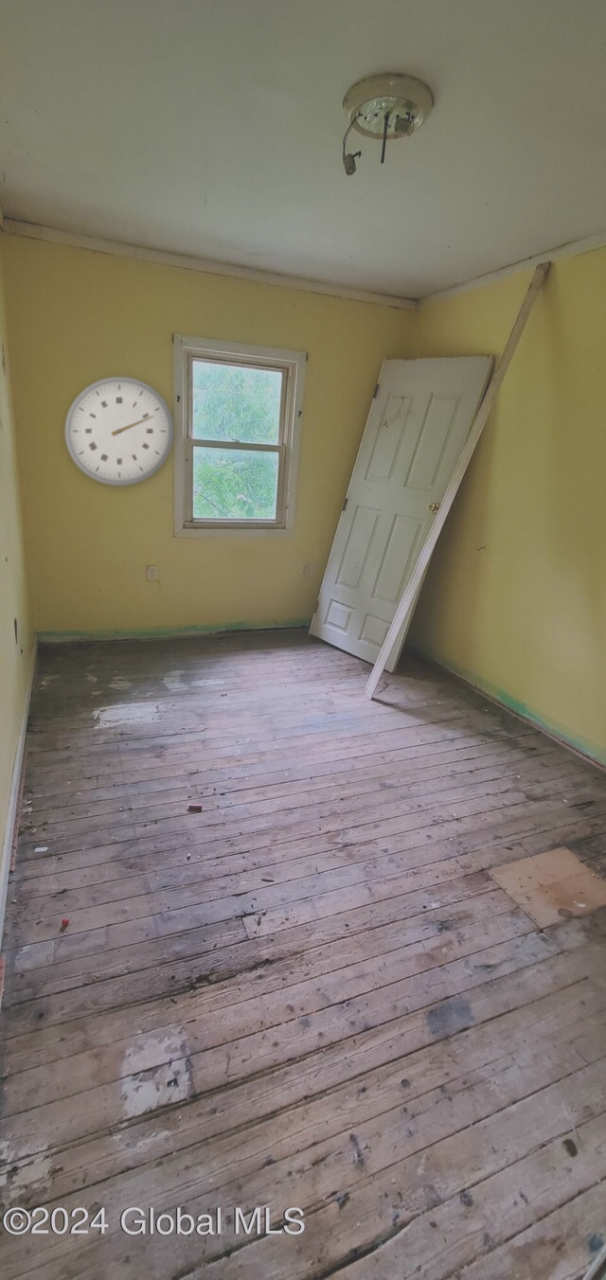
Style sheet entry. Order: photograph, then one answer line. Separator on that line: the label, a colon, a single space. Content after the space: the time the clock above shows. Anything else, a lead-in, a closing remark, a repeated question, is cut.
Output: 2:11
